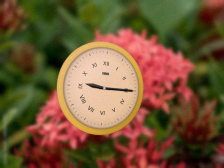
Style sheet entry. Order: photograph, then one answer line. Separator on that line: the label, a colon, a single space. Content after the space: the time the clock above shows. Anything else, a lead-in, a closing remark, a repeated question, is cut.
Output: 9:15
